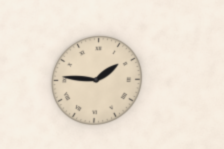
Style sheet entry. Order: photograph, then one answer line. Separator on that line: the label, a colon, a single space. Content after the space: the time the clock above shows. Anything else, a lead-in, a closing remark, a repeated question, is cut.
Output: 1:46
